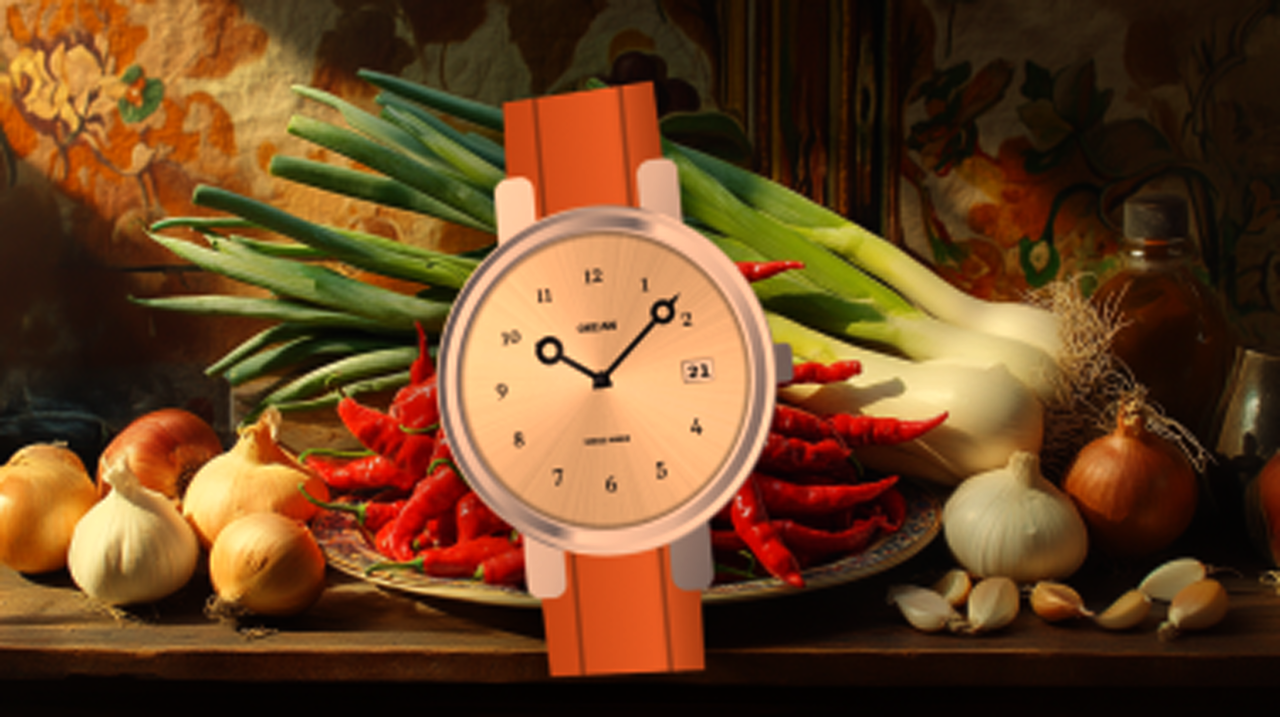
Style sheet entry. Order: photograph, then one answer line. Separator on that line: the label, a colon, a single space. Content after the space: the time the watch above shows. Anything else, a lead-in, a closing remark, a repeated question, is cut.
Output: 10:08
